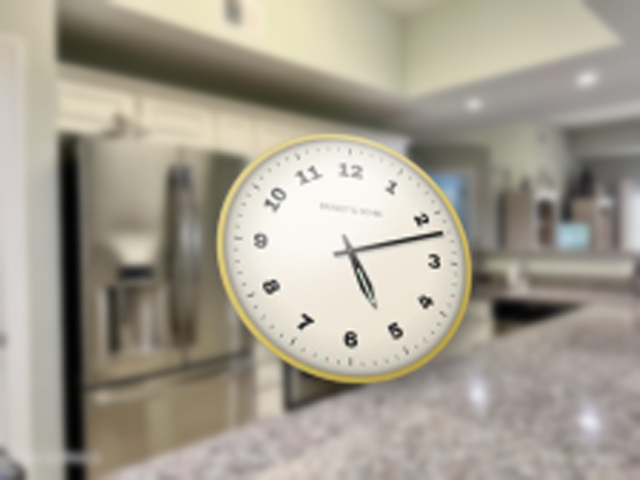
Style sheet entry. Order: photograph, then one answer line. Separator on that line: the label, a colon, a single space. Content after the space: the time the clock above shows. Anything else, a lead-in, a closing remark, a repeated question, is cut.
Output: 5:12
